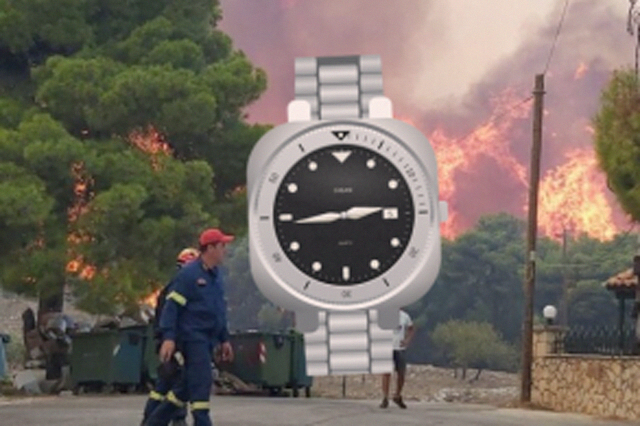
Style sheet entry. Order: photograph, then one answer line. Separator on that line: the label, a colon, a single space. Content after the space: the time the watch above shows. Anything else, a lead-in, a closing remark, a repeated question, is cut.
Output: 2:44
